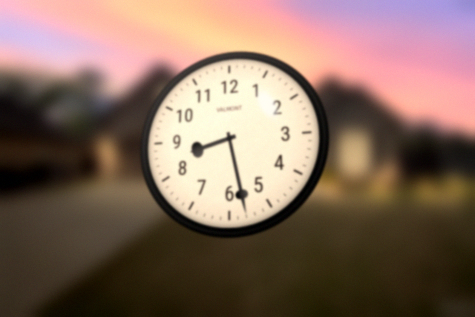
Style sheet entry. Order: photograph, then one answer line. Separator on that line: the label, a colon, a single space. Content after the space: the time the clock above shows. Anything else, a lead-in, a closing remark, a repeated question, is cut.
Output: 8:28
